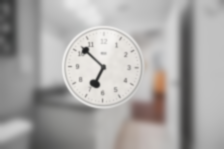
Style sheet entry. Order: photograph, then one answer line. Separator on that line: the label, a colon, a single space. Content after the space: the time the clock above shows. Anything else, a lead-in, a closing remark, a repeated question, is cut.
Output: 6:52
